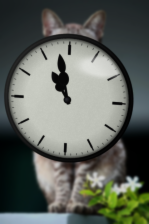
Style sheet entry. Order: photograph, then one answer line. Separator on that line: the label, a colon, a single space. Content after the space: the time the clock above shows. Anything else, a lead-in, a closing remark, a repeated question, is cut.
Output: 10:58
